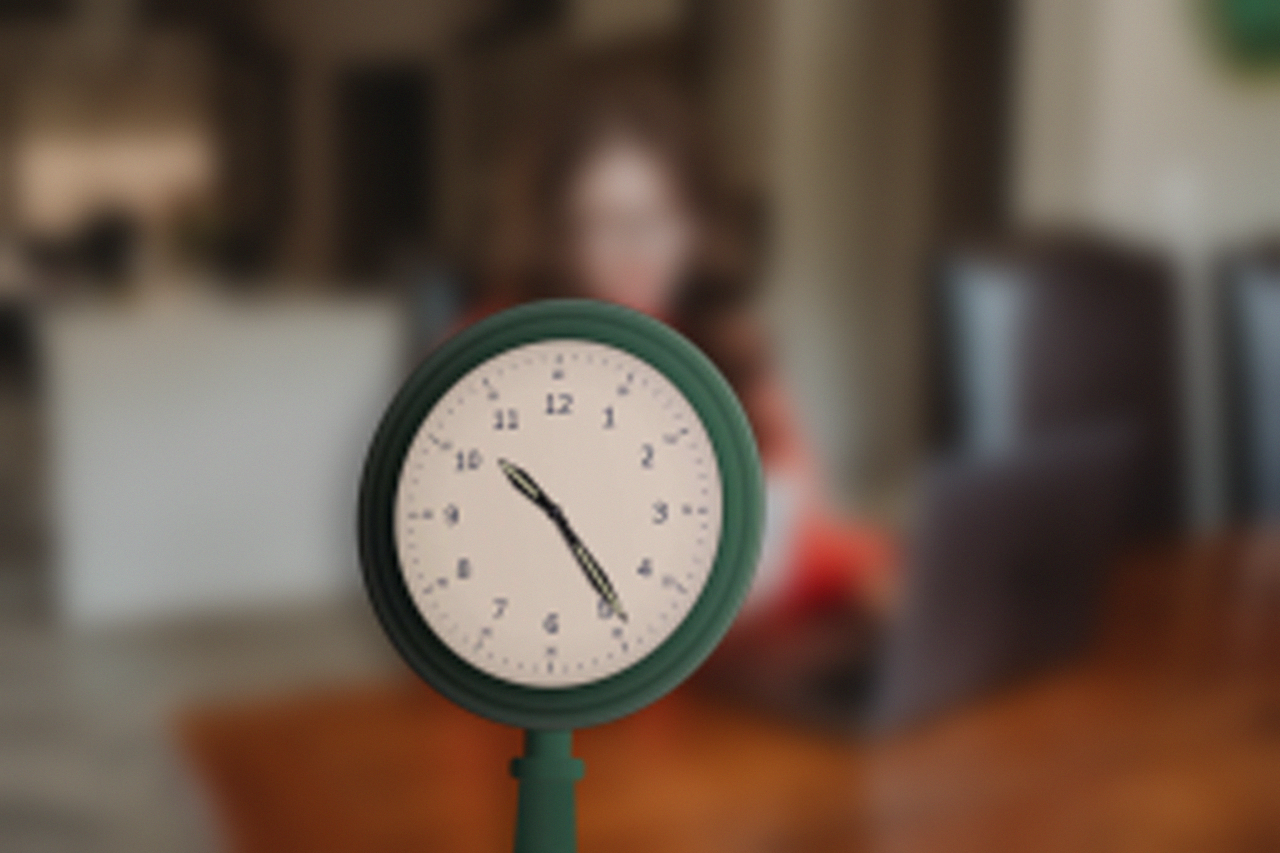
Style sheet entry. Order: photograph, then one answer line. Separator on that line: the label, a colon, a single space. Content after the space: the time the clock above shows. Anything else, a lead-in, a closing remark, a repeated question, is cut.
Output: 10:24
